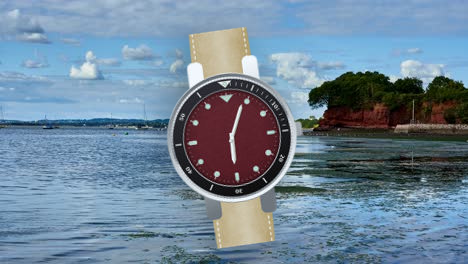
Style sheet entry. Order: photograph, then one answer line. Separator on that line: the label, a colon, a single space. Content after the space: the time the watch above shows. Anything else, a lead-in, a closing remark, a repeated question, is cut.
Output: 6:04
